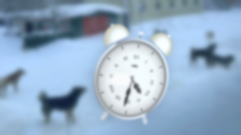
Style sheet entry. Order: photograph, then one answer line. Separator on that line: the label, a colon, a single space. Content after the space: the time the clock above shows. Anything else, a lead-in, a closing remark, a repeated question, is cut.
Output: 4:31
